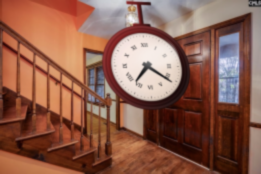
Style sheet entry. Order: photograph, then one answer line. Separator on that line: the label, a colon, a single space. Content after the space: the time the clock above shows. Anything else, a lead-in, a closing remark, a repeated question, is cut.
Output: 7:21
